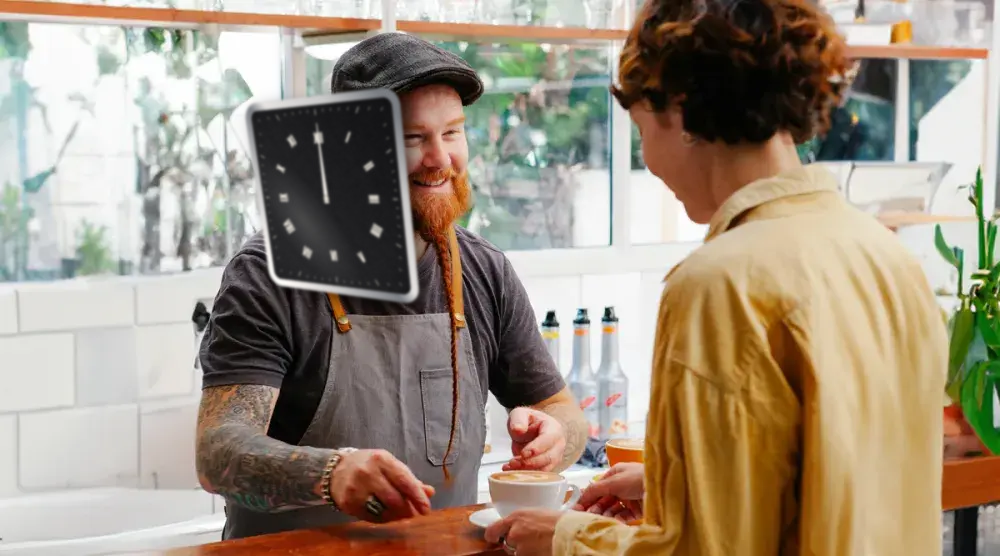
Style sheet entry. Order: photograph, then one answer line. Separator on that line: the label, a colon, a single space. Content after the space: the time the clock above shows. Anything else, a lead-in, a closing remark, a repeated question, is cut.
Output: 12:00
